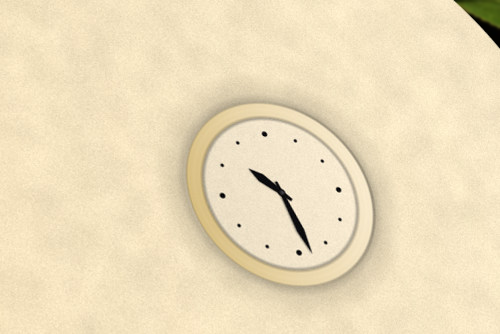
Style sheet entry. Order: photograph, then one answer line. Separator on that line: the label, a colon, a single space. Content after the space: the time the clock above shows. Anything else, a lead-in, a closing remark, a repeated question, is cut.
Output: 10:28
